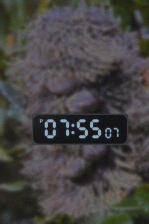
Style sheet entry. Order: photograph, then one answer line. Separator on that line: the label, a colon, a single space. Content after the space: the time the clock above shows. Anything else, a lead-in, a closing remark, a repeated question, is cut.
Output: 7:55:07
